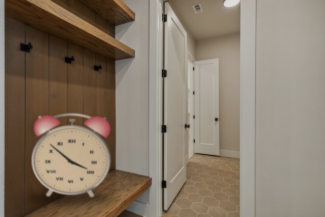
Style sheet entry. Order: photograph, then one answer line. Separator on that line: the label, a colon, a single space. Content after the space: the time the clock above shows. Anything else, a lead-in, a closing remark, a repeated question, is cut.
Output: 3:52
